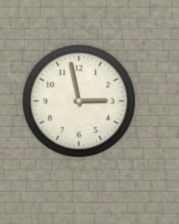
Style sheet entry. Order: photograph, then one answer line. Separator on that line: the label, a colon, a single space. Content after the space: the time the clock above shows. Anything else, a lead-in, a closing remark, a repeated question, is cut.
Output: 2:58
